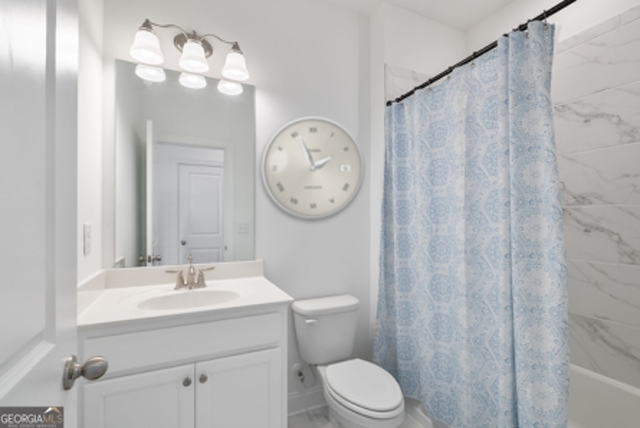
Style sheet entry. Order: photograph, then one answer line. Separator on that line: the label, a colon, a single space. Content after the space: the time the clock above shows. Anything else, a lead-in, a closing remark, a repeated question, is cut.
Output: 1:56
